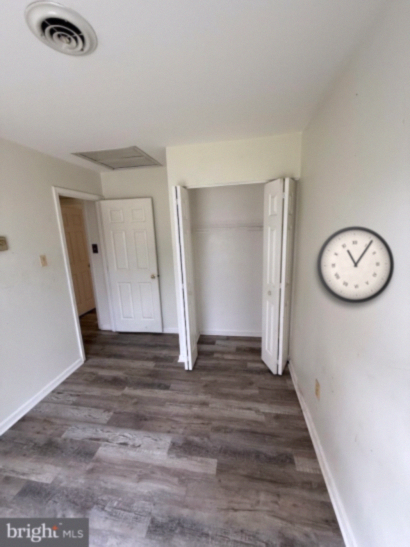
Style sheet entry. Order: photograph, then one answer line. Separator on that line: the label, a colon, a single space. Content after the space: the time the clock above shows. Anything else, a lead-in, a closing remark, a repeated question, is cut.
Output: 11:06
